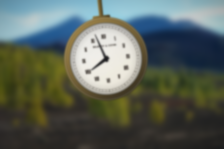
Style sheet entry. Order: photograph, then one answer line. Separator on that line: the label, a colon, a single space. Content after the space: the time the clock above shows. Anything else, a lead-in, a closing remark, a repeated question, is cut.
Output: 7:57
